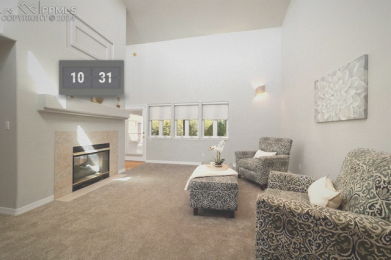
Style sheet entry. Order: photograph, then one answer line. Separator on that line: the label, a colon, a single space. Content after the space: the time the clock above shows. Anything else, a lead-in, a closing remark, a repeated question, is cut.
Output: 10:31
